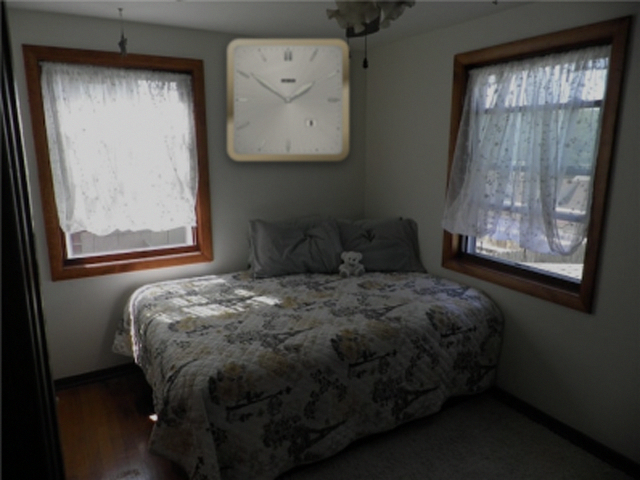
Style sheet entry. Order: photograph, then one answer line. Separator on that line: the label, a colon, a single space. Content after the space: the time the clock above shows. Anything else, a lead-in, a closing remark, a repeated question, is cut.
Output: 1:51
